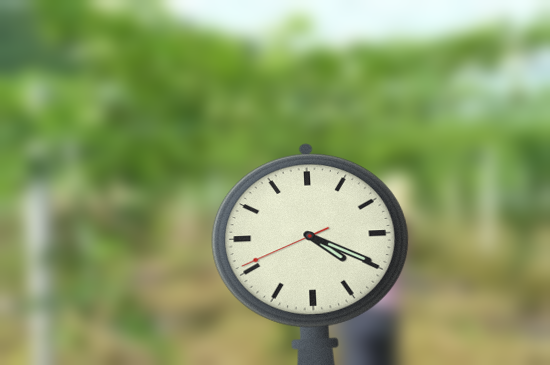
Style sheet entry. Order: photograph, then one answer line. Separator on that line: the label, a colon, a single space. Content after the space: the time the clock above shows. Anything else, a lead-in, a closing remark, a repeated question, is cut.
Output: 4:19:41
